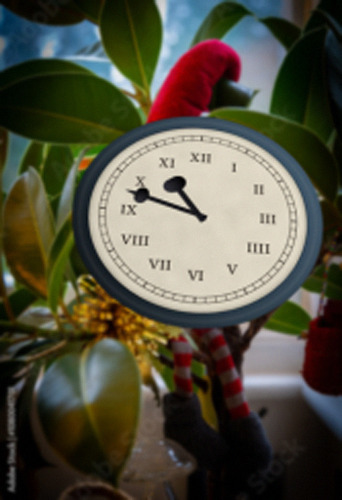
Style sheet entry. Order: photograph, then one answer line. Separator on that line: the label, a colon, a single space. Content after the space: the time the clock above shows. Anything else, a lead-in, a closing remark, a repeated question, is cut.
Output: 10:48
